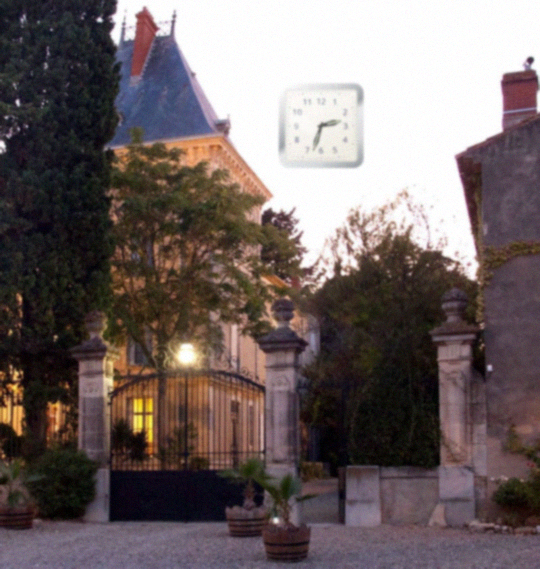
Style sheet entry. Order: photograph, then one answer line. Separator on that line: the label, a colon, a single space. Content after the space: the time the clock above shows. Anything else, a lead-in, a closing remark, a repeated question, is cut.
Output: 2:33
